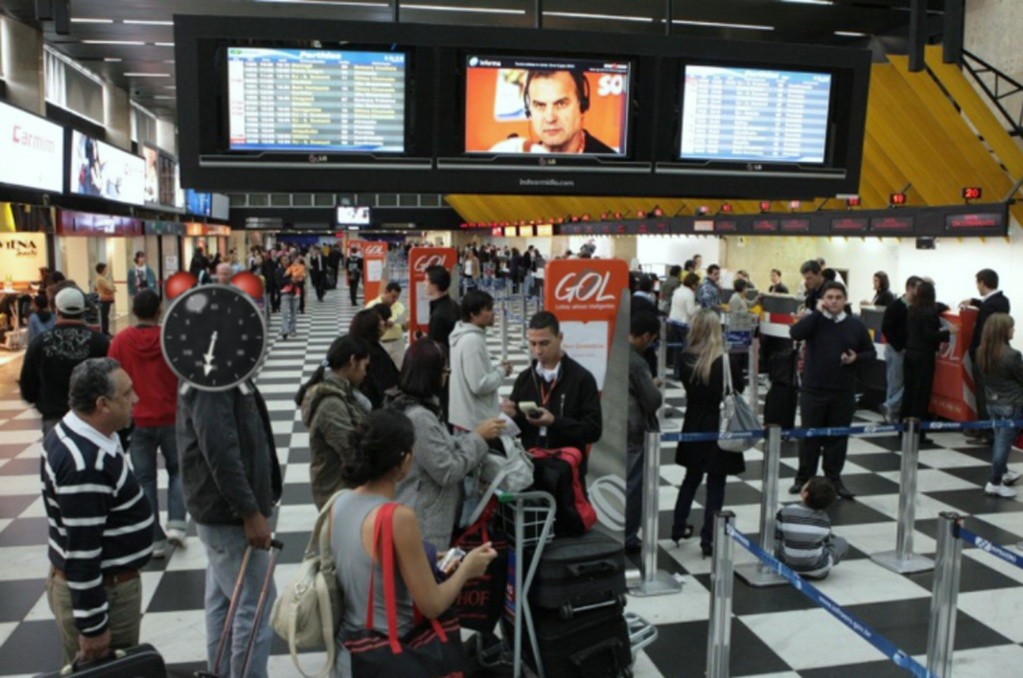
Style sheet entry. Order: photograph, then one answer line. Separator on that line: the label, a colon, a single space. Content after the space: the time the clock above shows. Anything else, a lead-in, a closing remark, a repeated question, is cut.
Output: 6:32
